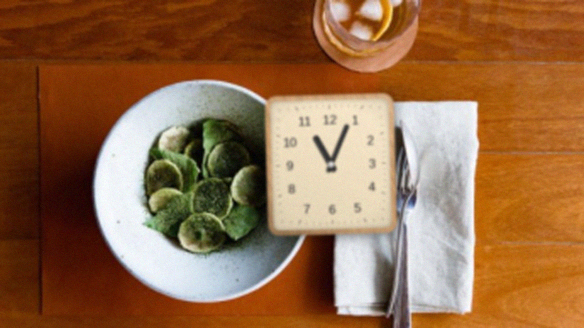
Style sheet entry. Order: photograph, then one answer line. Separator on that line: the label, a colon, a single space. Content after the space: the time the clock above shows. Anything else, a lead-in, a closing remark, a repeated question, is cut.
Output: 11:04
